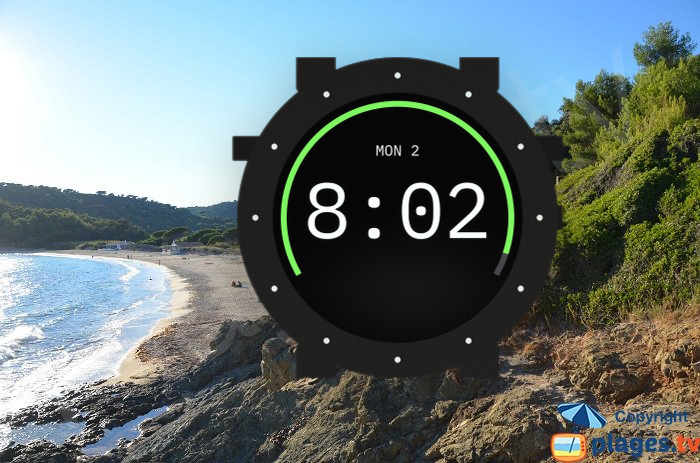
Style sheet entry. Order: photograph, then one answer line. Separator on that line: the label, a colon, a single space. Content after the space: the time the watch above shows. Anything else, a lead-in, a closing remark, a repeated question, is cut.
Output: 8:02
